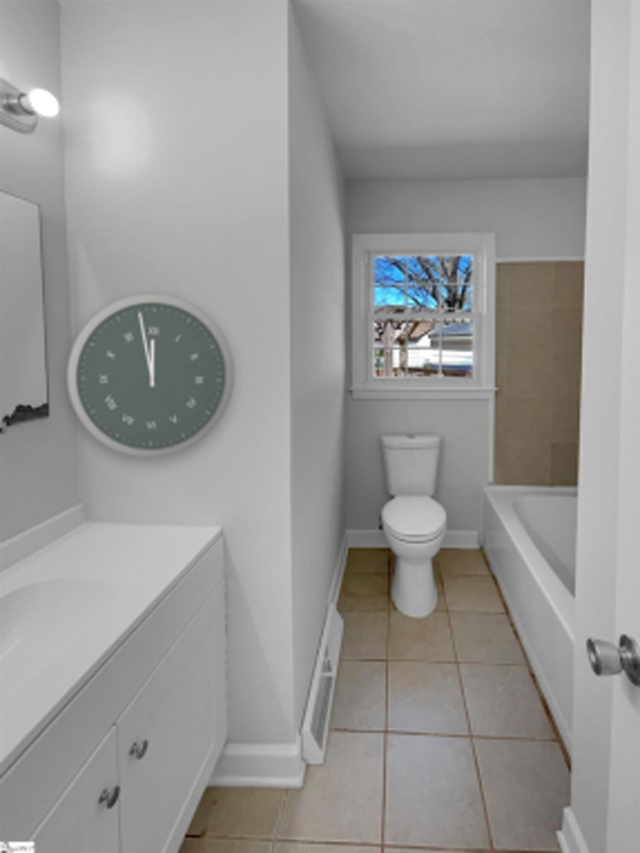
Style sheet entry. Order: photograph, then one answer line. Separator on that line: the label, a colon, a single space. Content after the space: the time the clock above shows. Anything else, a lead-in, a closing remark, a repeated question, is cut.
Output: 11:58
